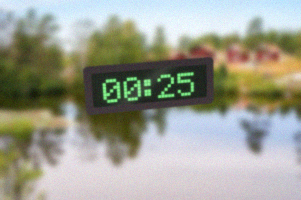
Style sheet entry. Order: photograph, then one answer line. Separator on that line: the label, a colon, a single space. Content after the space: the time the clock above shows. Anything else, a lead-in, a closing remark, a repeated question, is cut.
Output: 0:25
